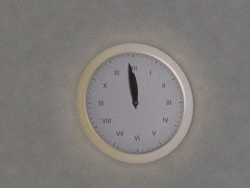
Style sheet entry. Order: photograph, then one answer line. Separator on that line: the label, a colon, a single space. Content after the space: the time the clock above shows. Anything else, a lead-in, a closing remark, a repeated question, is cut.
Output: 11:59
